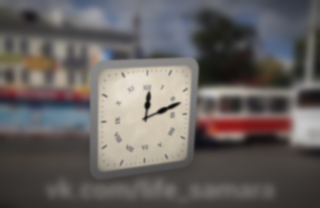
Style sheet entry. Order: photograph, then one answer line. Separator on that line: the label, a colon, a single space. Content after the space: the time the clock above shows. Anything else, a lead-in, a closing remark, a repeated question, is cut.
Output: 12:12
